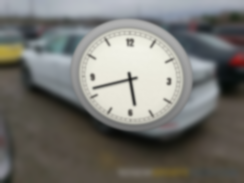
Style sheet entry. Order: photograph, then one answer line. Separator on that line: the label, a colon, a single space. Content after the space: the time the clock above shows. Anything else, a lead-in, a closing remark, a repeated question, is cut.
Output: 5:42
